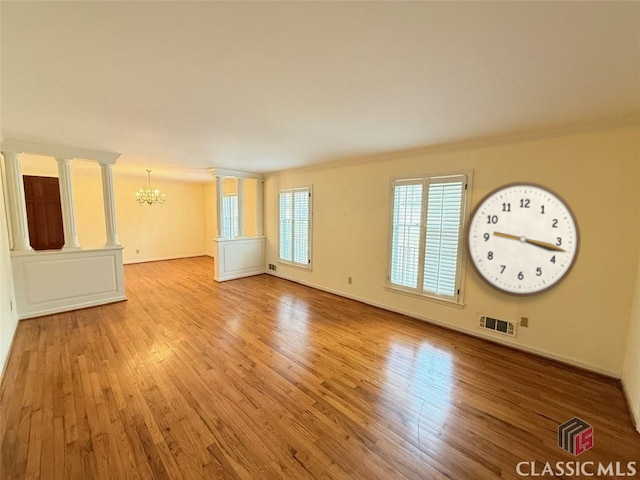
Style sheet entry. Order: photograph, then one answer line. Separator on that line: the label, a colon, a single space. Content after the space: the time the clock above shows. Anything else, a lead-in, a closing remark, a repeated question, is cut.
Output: 9:17
